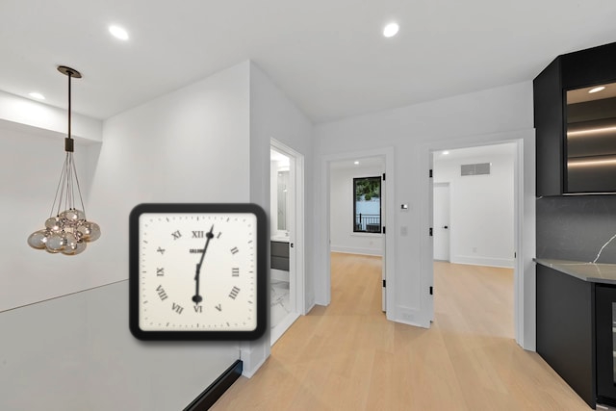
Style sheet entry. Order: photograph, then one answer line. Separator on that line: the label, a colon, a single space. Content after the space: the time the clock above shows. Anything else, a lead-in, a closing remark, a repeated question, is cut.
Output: 6:03
